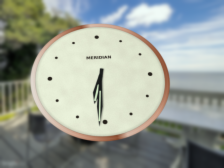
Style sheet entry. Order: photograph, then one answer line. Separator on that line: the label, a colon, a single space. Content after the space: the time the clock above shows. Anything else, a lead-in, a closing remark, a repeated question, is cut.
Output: 6:31
